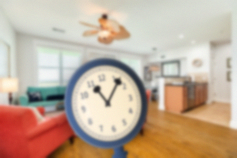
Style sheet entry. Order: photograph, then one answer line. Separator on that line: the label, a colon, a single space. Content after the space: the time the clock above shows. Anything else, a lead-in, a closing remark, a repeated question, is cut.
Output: 11:07
